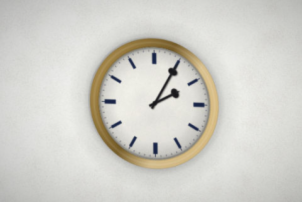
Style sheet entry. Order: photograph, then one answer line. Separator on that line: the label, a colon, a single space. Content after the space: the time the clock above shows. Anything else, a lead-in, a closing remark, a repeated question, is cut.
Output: 2:05
